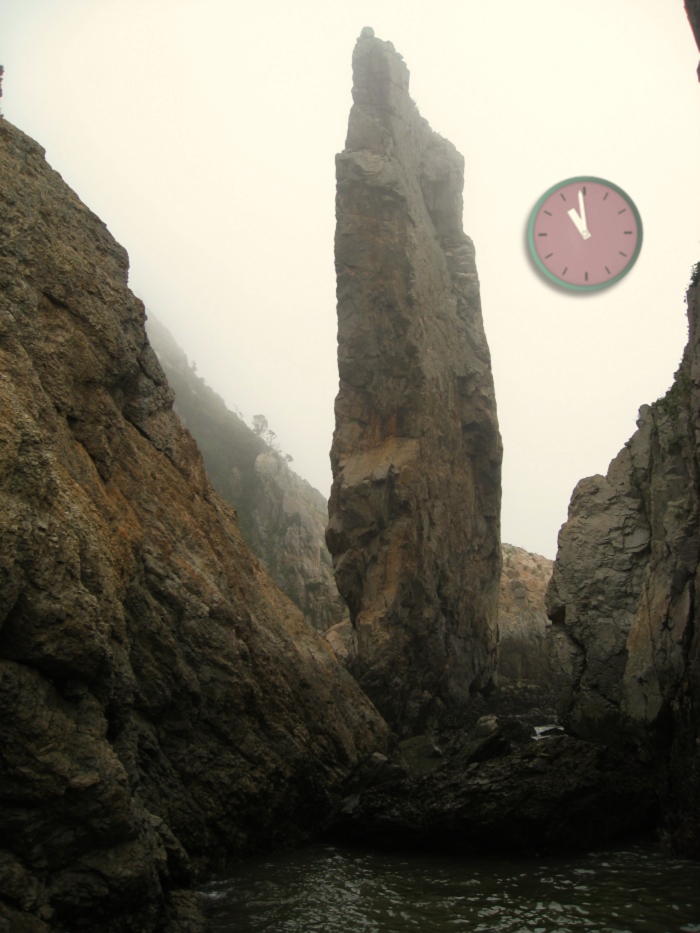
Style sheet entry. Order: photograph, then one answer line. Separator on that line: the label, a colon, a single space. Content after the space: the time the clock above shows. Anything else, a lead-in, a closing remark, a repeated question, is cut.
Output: 10:59
